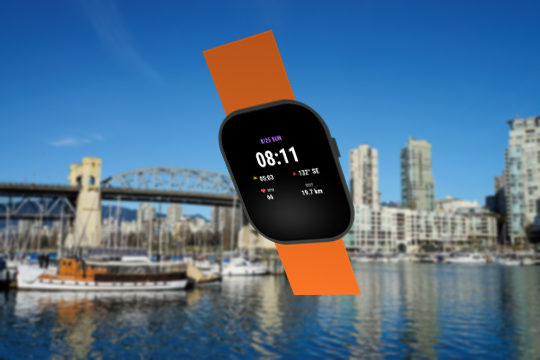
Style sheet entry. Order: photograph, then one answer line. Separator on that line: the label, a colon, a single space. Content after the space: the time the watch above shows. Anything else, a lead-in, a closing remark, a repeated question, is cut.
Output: 8:11
